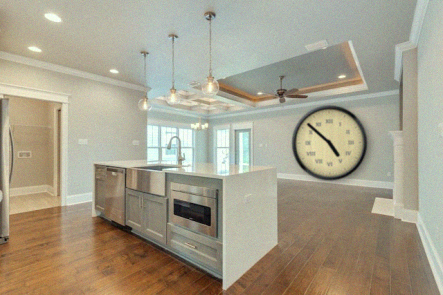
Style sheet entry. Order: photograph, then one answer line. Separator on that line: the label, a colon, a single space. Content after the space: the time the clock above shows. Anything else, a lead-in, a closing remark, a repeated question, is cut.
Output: 4:52
